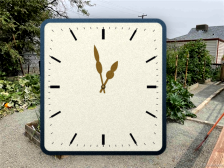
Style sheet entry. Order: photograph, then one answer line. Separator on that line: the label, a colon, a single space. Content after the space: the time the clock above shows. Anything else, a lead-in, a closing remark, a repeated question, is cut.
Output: 12:58
